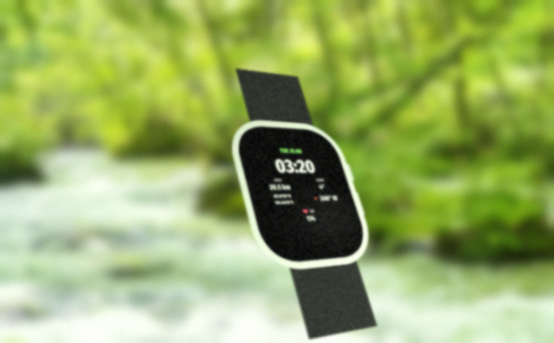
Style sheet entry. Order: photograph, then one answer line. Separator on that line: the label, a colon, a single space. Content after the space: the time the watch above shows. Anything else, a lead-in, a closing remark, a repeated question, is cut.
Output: 3:20
